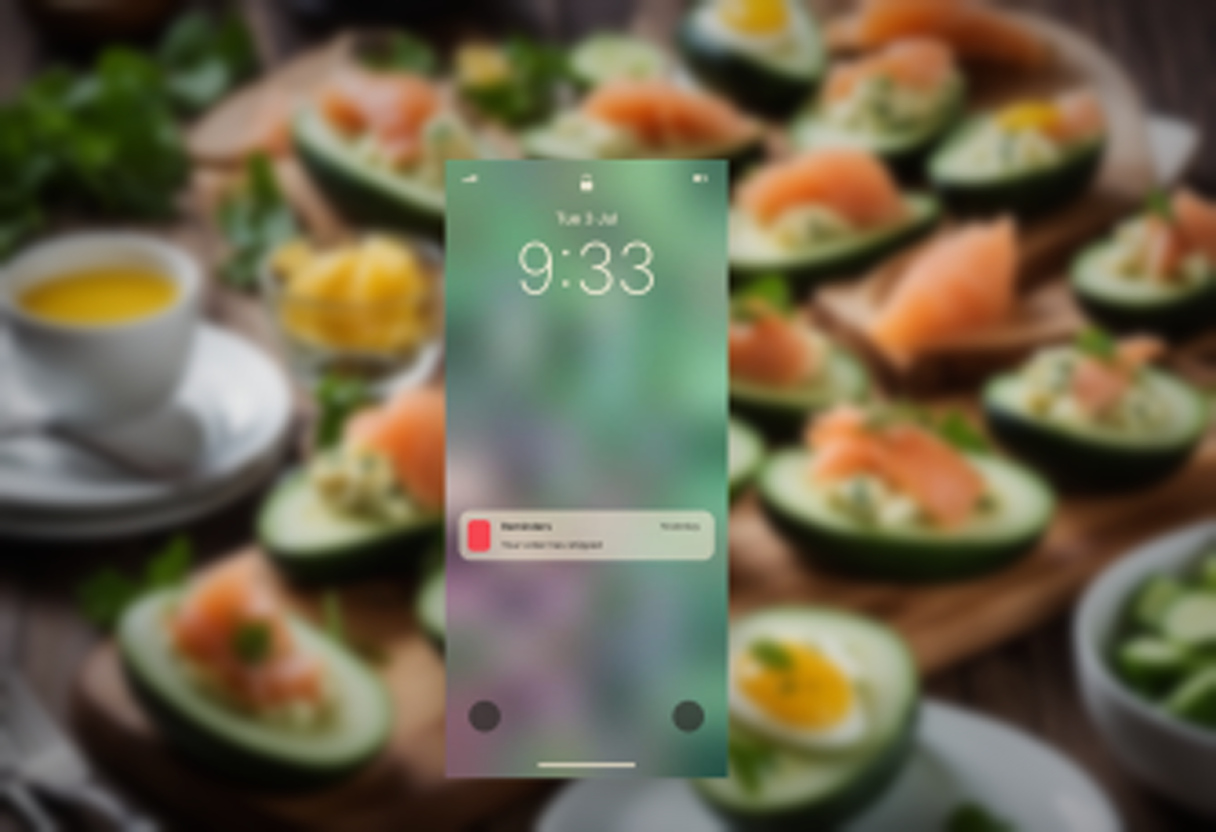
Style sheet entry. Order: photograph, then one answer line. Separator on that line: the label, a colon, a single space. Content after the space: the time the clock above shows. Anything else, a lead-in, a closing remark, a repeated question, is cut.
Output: 9:33
